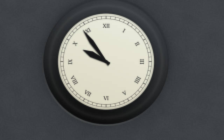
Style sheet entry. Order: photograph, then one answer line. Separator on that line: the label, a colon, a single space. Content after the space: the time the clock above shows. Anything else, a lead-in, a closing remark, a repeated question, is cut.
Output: 9:54
